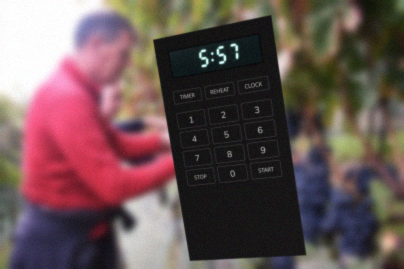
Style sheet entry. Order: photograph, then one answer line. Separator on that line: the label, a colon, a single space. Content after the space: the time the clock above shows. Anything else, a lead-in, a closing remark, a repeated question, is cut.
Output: 5:57
